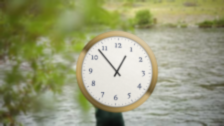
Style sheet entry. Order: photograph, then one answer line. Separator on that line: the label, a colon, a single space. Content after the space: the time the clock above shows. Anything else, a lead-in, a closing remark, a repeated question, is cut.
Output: 12:53
